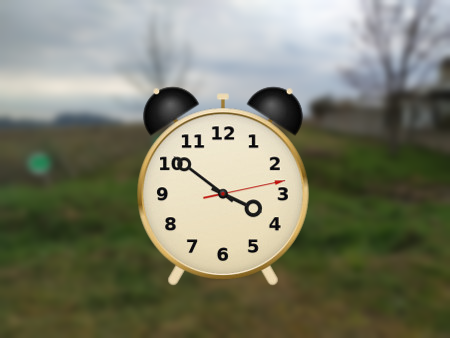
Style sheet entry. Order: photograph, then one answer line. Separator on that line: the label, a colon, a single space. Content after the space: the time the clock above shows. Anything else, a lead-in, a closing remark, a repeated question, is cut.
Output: 3:51:13
